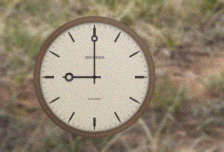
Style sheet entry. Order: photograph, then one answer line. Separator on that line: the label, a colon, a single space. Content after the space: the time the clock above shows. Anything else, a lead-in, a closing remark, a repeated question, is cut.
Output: 9:00
